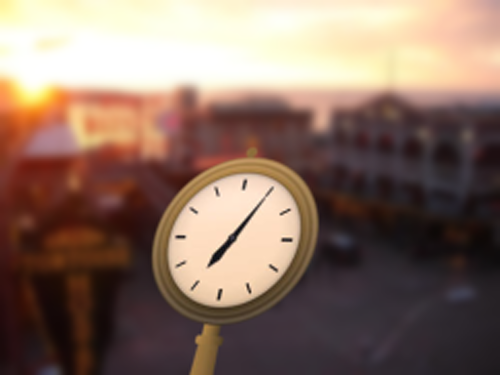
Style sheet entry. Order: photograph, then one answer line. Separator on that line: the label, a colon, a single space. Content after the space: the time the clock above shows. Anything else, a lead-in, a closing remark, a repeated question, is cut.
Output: 7:05
